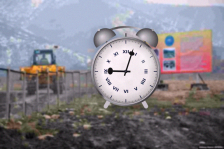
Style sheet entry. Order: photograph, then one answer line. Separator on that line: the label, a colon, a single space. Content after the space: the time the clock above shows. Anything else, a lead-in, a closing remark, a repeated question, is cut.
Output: 9:03
